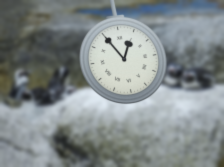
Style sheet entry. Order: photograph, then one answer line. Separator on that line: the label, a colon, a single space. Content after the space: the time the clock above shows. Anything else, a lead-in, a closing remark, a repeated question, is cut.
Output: 12:55
